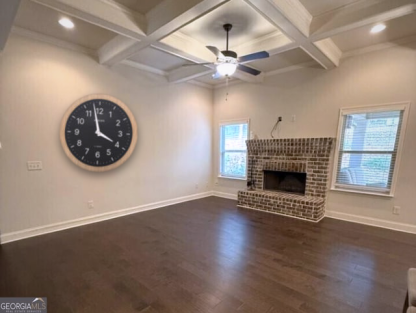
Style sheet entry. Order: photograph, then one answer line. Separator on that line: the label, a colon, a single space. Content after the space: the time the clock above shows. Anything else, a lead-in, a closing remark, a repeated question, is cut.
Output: 3:58
